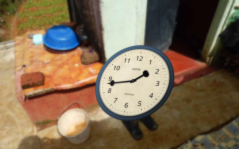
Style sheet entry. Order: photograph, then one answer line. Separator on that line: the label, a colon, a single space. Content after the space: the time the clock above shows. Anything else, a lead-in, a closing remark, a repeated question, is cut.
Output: 1:43
